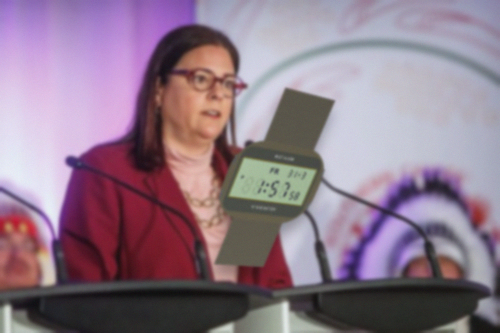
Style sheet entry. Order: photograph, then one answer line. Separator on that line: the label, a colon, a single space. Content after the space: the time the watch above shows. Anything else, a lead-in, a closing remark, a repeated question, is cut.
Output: 1:57
